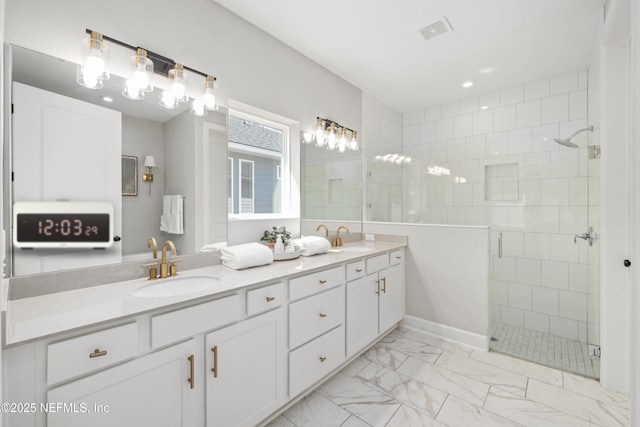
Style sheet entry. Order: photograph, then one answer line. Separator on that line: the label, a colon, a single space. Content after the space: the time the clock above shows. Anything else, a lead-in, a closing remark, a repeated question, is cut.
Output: 12:03
